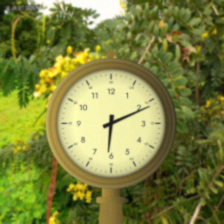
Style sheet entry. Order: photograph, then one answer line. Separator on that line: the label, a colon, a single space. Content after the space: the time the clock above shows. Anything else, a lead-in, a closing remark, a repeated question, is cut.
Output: 6:11
